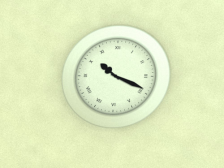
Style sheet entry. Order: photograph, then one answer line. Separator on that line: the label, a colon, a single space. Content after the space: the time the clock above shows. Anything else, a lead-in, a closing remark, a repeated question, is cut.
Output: 10:19
